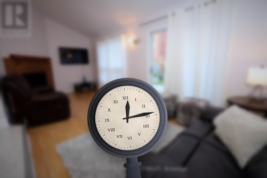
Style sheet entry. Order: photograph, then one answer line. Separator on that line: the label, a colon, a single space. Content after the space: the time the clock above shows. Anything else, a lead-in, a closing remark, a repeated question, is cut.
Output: 12:14
